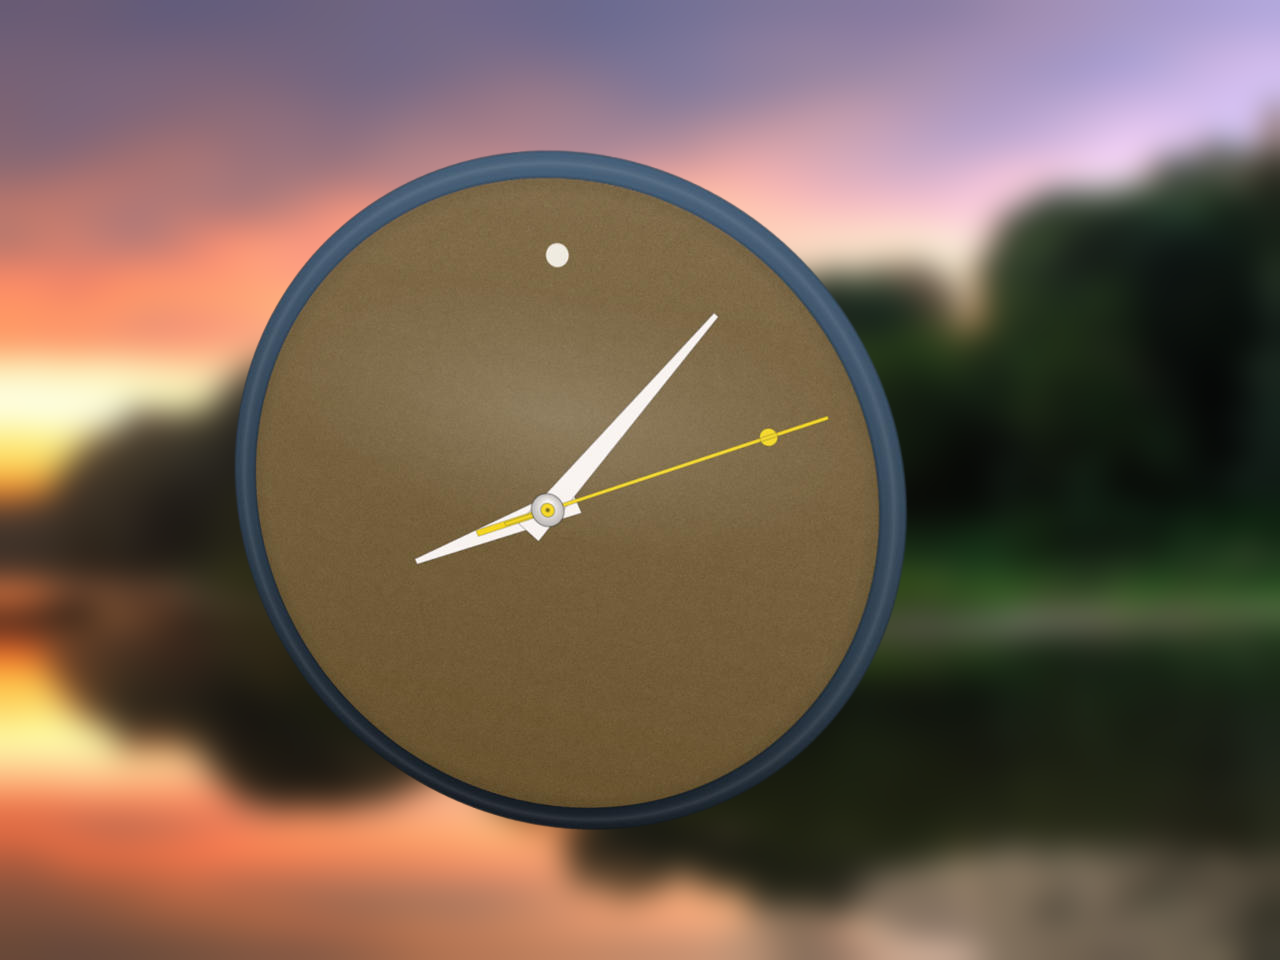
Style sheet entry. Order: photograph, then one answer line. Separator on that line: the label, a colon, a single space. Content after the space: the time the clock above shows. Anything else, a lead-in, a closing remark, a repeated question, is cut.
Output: 8:06:11
